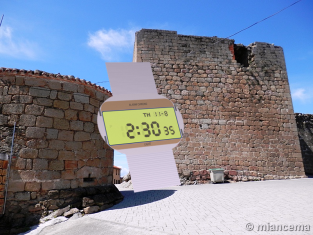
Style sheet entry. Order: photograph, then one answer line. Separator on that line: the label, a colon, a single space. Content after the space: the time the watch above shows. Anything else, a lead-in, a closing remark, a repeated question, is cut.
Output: 2:30:35
